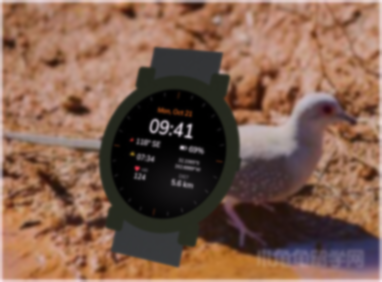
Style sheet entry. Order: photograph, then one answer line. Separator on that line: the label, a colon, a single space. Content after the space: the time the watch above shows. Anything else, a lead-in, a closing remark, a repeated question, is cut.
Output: 9:41
